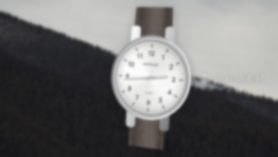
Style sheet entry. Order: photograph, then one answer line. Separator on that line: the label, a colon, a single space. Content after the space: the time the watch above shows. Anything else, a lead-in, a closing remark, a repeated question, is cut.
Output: 2:44
